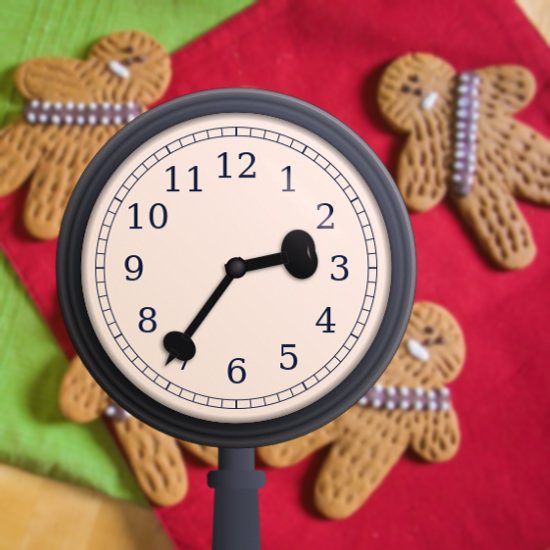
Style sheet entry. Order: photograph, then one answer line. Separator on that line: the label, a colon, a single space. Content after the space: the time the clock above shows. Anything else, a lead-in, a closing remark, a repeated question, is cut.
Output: 2:36
